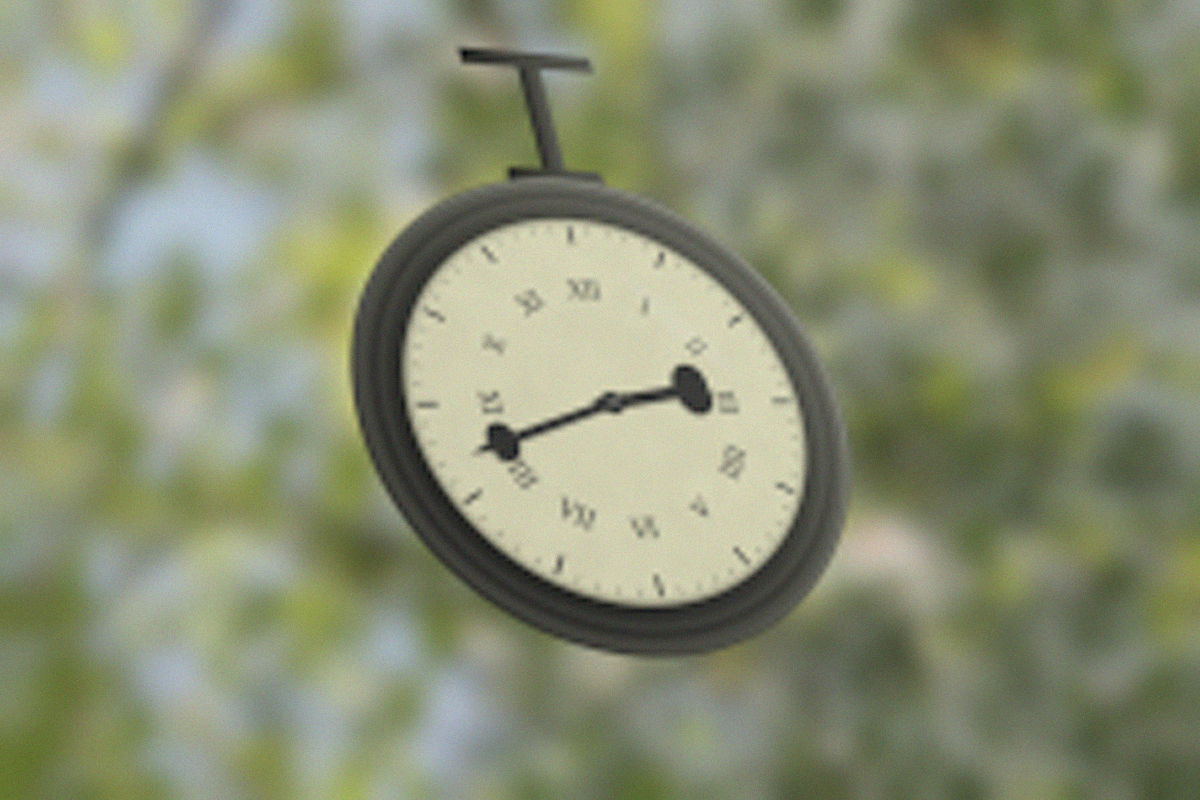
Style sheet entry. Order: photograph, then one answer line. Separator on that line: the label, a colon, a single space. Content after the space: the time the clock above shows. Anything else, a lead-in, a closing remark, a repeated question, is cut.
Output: 2:42
